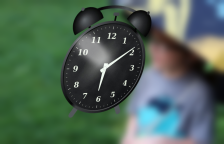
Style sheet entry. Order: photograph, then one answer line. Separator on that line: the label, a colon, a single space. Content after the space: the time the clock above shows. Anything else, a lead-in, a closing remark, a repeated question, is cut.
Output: 6:09
